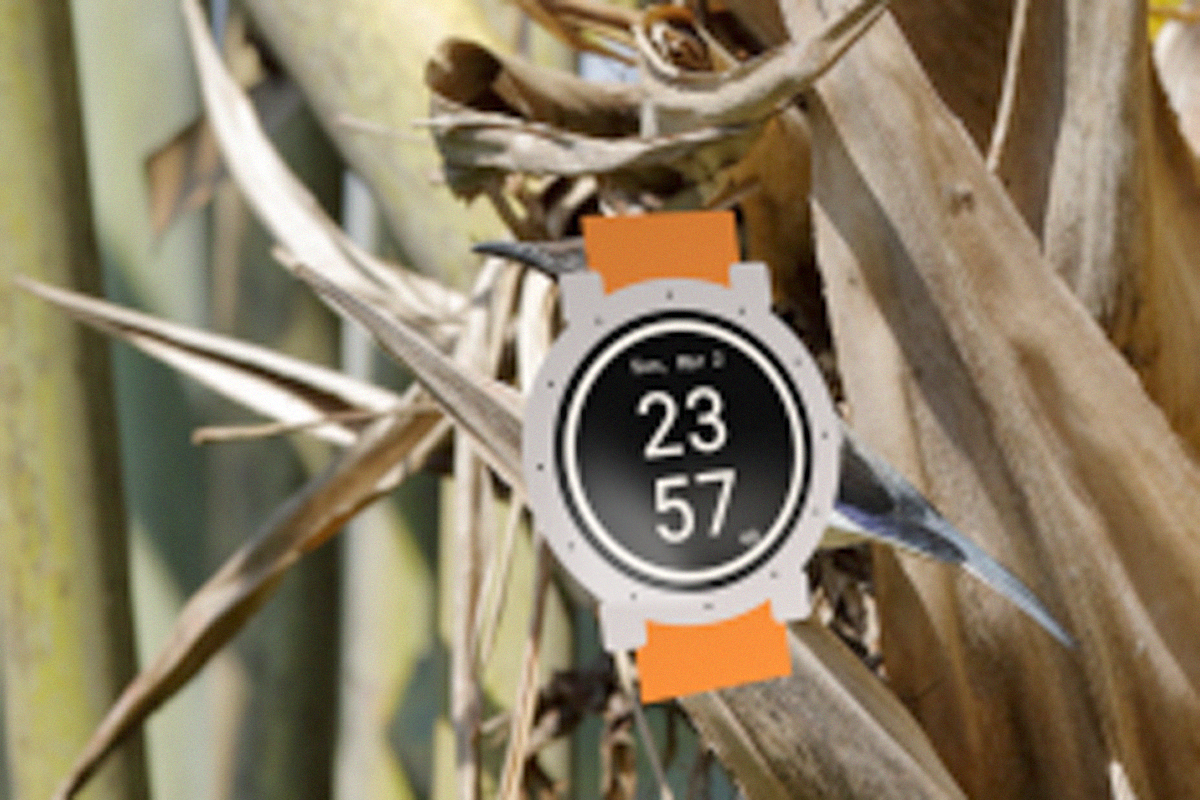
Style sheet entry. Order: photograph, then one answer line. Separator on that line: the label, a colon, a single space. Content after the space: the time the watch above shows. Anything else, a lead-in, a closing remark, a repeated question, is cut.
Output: 23:57
